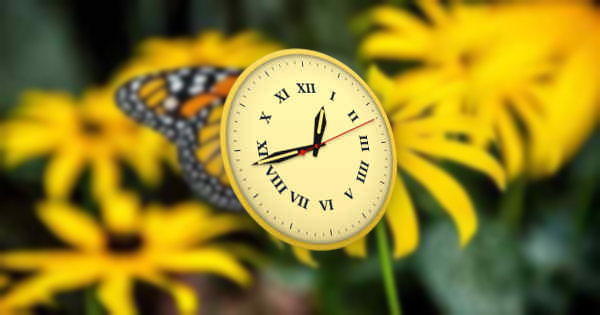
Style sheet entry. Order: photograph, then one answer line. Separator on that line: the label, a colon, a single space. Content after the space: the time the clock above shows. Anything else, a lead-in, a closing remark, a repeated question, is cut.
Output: 12:43:12
